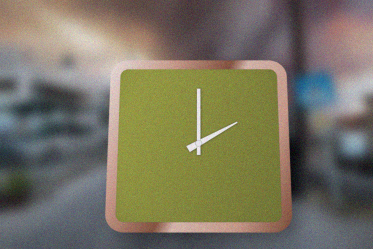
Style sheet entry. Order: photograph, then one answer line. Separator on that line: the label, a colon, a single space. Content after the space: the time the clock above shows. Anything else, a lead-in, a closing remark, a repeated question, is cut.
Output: 2:00
